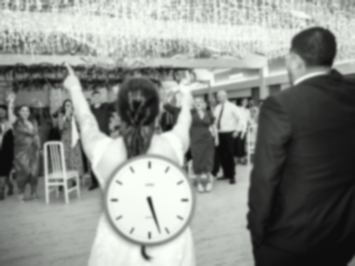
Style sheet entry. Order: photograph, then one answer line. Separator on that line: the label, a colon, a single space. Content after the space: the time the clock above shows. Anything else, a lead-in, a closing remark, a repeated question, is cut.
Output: 5:27
